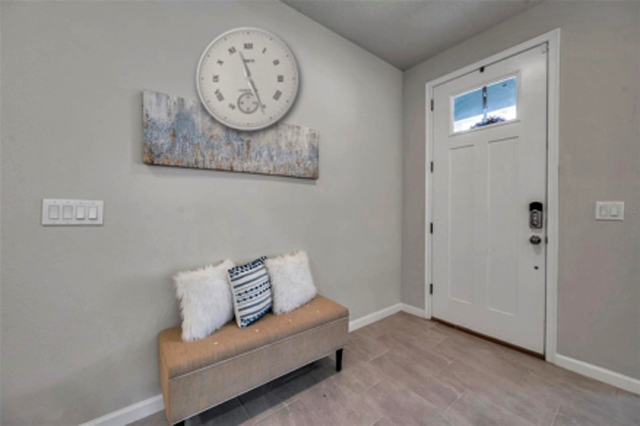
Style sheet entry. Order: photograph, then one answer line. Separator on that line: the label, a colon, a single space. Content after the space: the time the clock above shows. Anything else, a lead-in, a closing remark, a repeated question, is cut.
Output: 11:26
